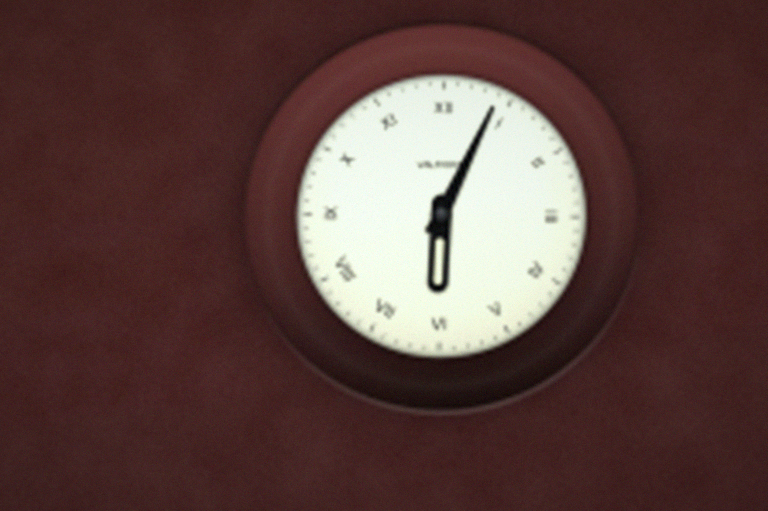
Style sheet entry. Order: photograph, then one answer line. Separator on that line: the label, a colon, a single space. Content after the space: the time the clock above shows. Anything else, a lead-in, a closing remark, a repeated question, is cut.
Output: 6:04
